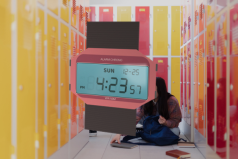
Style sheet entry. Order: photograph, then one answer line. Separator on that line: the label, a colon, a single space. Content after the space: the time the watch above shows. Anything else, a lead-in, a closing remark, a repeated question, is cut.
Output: 4:23:57
